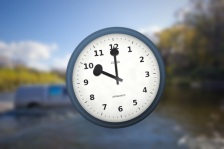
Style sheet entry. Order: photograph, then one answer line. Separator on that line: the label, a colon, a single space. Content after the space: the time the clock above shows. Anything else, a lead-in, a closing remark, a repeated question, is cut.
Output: 10:00
